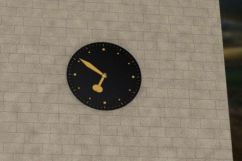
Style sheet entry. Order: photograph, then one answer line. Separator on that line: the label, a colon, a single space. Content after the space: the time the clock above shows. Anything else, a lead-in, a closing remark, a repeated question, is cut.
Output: 6:51
